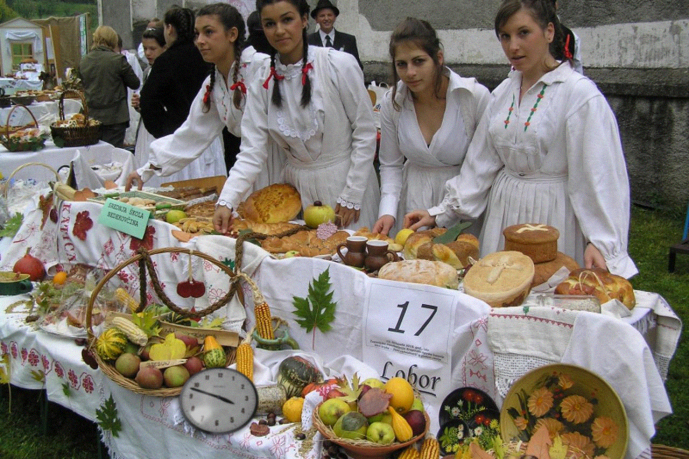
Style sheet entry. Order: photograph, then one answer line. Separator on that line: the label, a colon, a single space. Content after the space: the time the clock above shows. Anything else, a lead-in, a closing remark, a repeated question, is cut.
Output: 3:48
